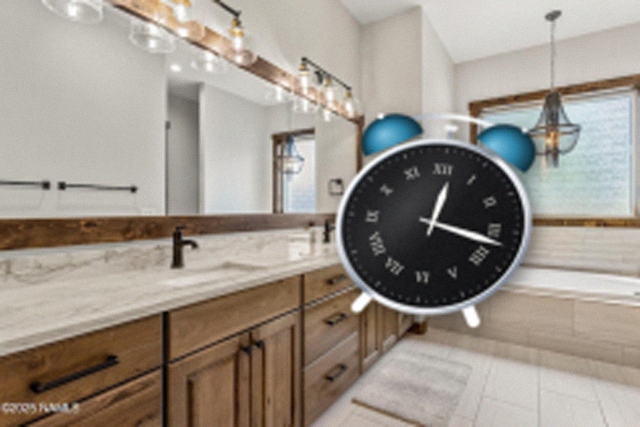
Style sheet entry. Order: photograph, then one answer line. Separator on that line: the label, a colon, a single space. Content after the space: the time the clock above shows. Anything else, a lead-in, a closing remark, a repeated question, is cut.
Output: 12:17
